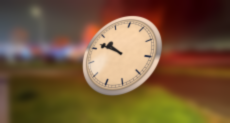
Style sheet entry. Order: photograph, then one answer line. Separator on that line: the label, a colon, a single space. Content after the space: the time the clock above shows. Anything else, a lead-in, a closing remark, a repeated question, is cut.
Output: 9:47
